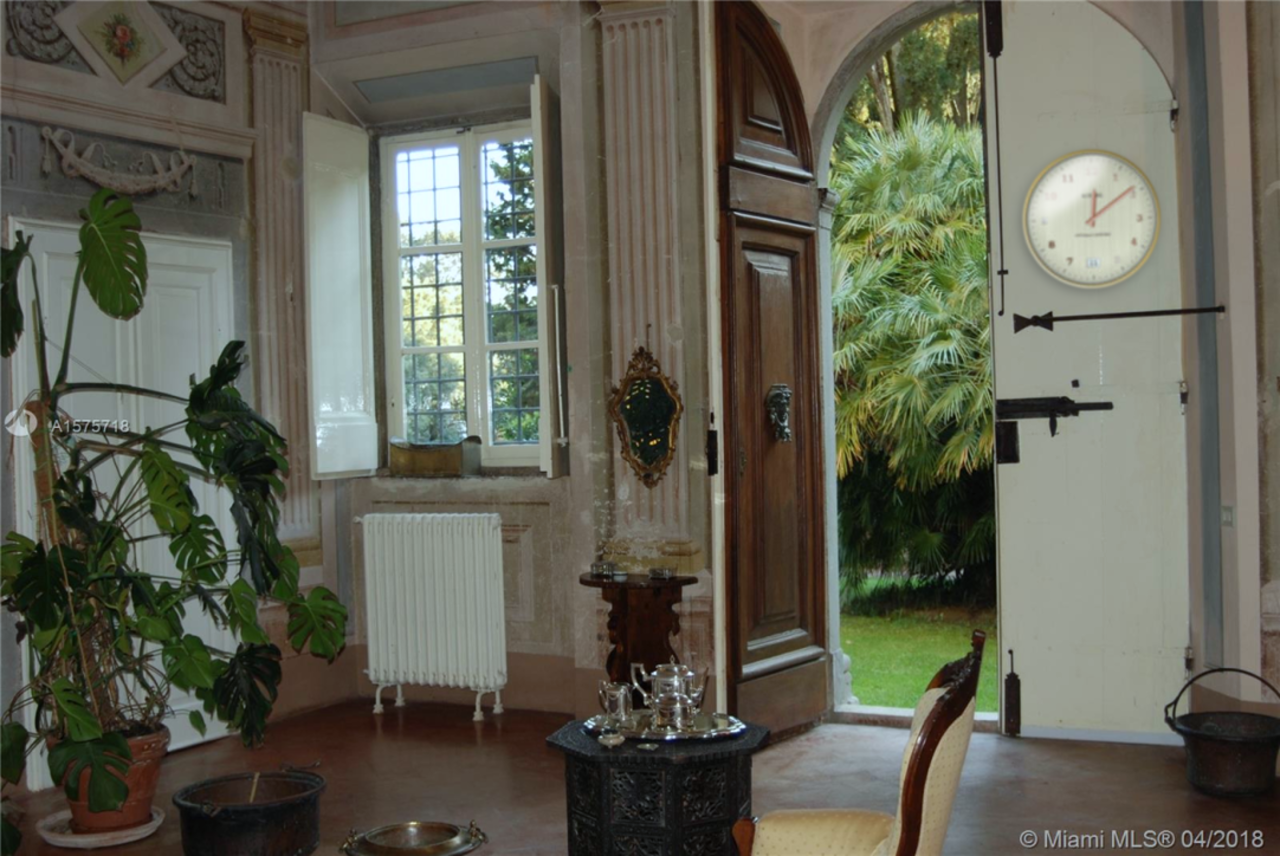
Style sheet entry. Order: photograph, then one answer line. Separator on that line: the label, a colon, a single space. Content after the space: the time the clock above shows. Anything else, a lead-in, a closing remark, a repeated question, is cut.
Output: 12:09
